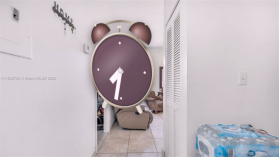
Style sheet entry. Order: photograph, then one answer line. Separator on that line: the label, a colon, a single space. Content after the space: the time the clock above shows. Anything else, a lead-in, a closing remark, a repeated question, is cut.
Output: 7:32
